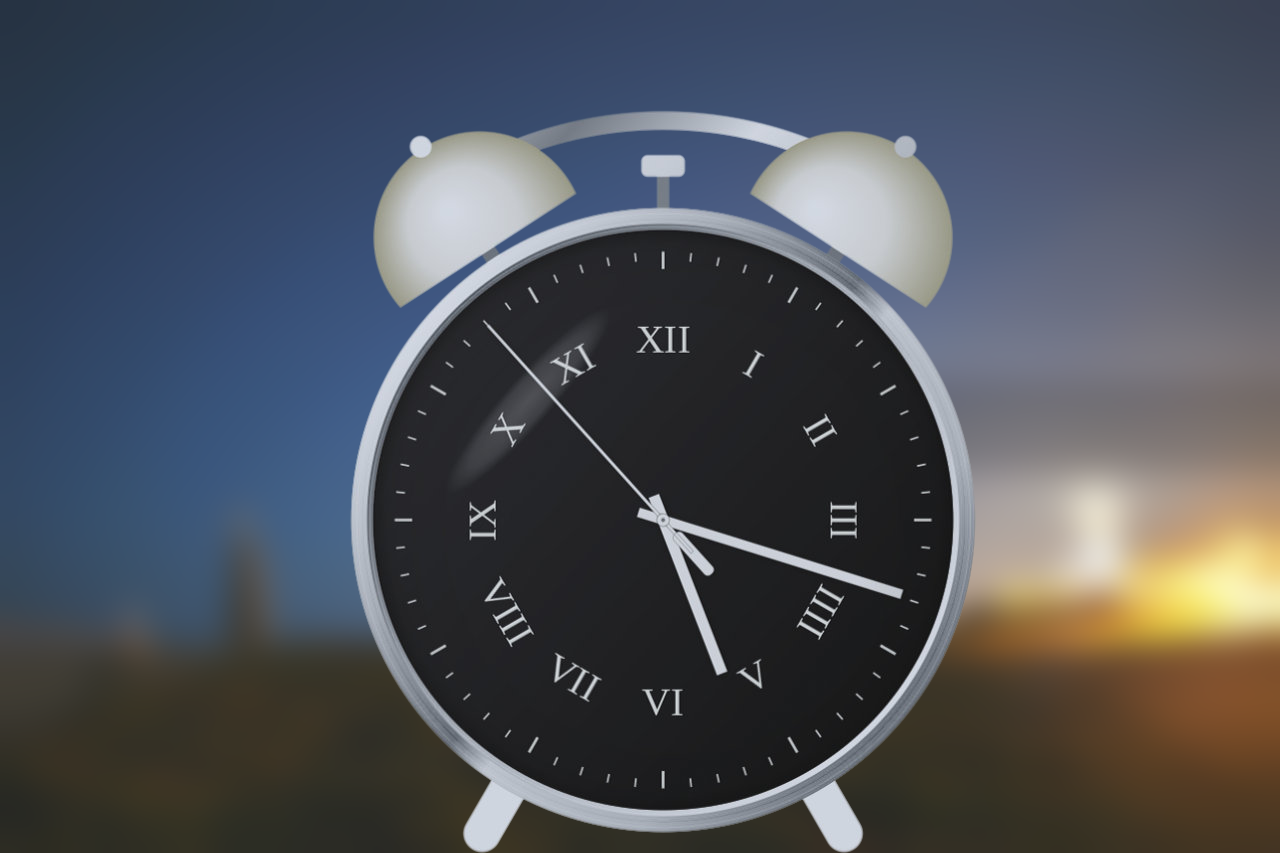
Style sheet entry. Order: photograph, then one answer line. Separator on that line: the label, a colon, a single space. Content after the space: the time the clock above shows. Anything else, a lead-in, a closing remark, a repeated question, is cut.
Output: 5:17:53
